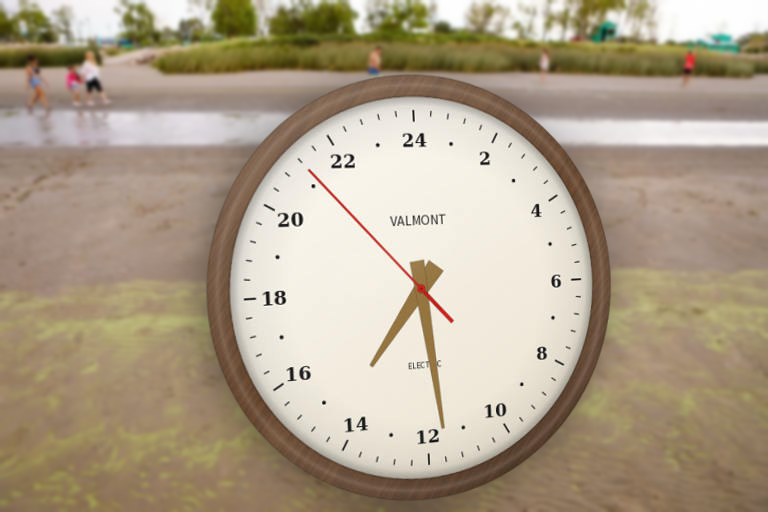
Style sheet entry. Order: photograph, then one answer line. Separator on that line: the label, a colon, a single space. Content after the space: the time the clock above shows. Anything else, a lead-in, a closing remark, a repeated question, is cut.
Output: 14:28:53
